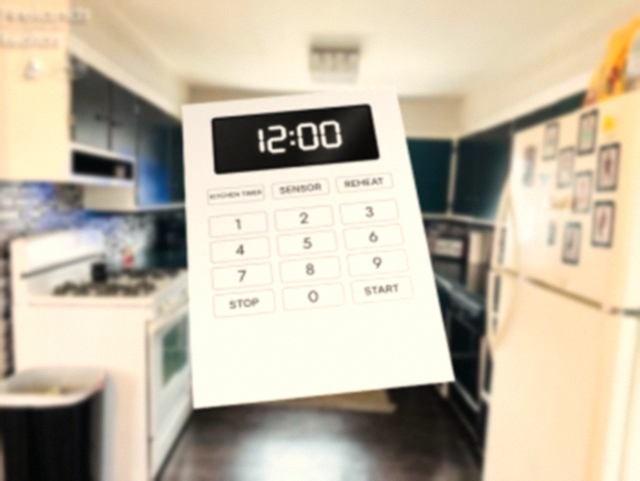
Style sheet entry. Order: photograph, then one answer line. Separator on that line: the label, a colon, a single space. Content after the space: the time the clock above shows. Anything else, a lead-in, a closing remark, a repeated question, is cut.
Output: 12:00
